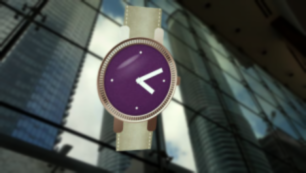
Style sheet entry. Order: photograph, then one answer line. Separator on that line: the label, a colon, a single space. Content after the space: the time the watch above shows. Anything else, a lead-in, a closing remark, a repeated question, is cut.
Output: 4:11
